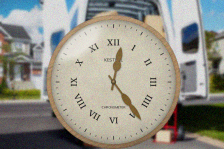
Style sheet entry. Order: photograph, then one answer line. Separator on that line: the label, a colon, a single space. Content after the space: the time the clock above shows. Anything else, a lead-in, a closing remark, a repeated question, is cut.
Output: 12:24
